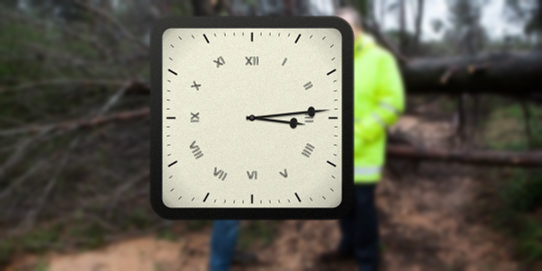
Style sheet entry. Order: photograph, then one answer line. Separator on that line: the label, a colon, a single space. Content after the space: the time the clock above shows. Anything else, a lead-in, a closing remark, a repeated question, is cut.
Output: 3:14
